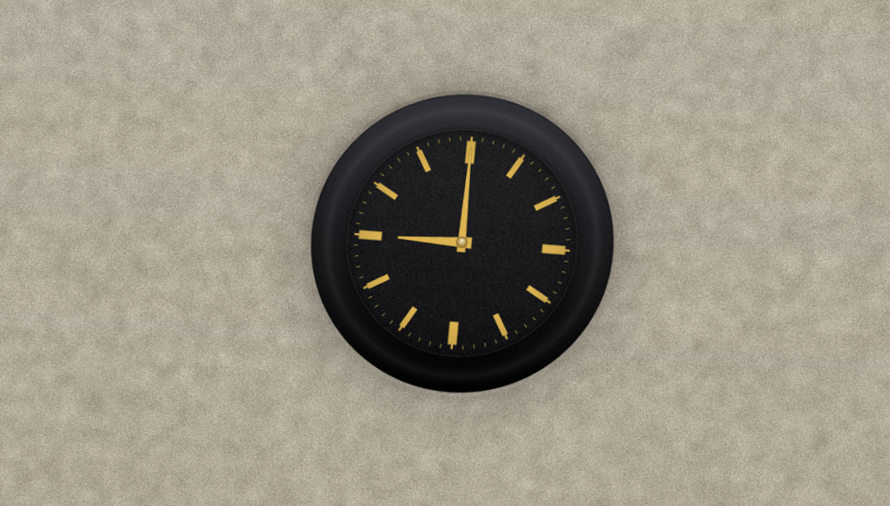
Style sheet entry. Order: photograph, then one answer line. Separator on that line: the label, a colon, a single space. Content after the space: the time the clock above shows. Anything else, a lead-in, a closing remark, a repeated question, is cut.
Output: 9:00
